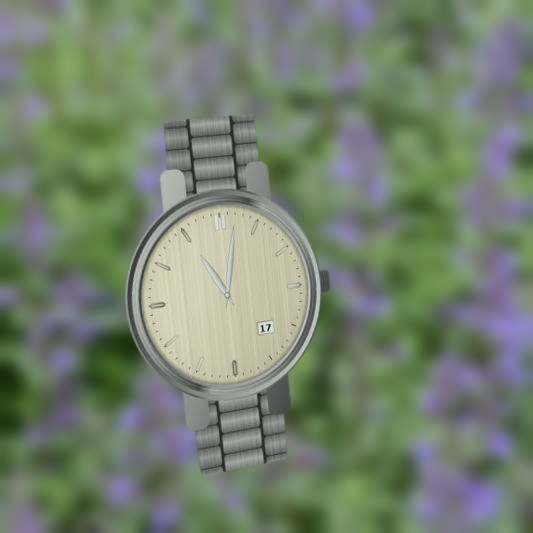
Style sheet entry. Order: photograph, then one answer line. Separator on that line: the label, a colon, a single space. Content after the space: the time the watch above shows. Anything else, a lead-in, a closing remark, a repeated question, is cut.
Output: 11:02
